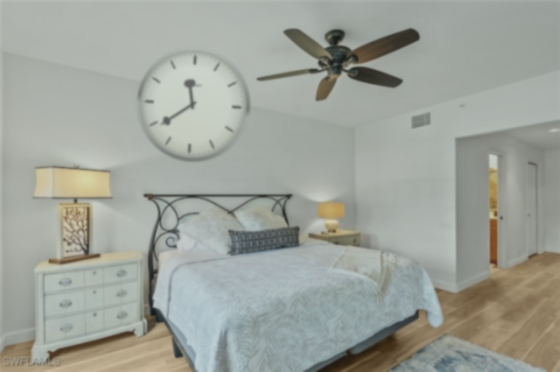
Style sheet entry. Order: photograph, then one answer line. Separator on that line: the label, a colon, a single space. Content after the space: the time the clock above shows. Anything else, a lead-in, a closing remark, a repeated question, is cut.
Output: 11:39
